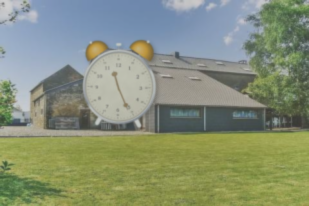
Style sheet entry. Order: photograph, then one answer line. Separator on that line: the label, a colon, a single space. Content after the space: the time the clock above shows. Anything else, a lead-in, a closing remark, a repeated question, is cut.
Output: 11:26
